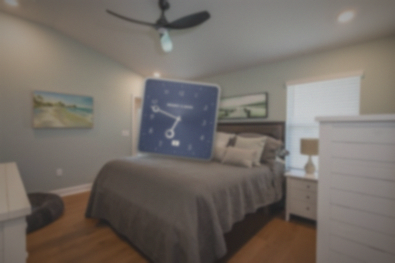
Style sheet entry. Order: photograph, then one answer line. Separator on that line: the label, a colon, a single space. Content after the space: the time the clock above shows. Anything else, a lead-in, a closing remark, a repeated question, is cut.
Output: 6:48
